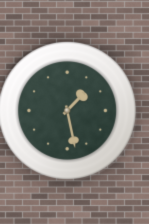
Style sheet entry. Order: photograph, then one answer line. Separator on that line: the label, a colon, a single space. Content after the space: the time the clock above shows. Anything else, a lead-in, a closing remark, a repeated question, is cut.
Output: 1:28
